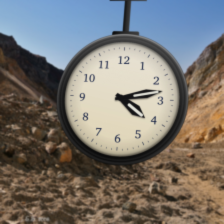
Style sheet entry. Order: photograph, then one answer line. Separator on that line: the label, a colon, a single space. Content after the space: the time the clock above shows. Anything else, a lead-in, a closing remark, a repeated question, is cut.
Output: 4:13
